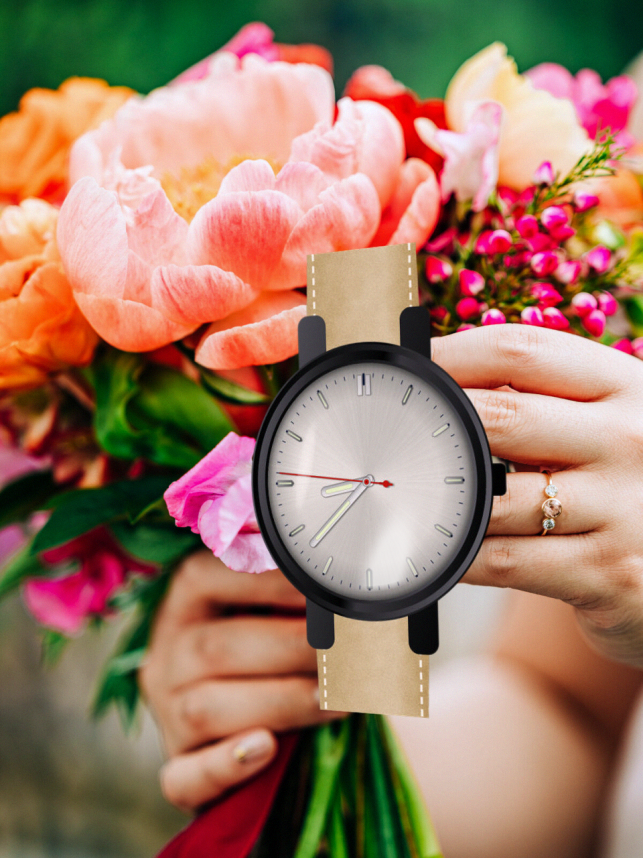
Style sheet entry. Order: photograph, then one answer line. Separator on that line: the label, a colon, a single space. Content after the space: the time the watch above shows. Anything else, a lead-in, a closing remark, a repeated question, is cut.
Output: 8:37:46
